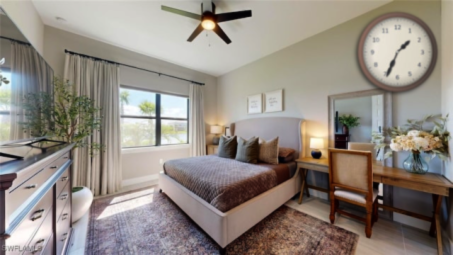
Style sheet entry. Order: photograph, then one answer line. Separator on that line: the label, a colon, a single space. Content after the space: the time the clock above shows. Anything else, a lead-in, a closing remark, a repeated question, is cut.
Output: 1:34
